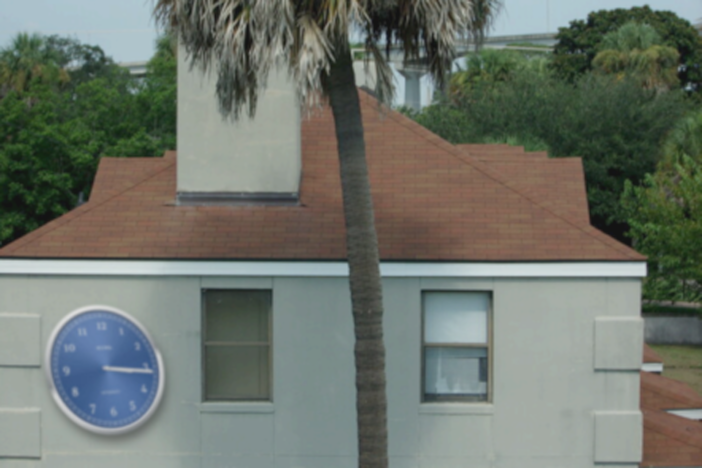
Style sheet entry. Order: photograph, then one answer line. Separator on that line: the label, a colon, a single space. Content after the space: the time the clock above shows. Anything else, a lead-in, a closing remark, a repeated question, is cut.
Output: 3:16
